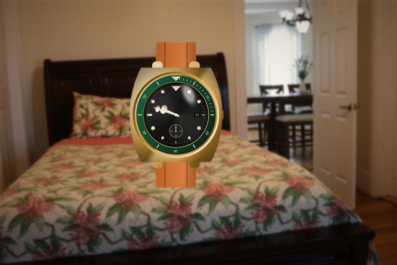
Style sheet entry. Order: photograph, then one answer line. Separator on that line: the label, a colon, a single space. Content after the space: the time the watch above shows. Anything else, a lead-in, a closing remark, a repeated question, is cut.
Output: 9:48
